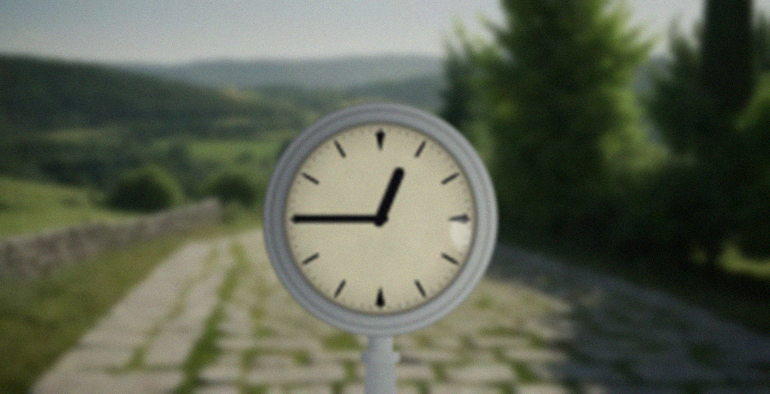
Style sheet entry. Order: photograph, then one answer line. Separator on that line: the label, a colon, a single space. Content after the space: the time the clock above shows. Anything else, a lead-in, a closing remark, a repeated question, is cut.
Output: 12:45
